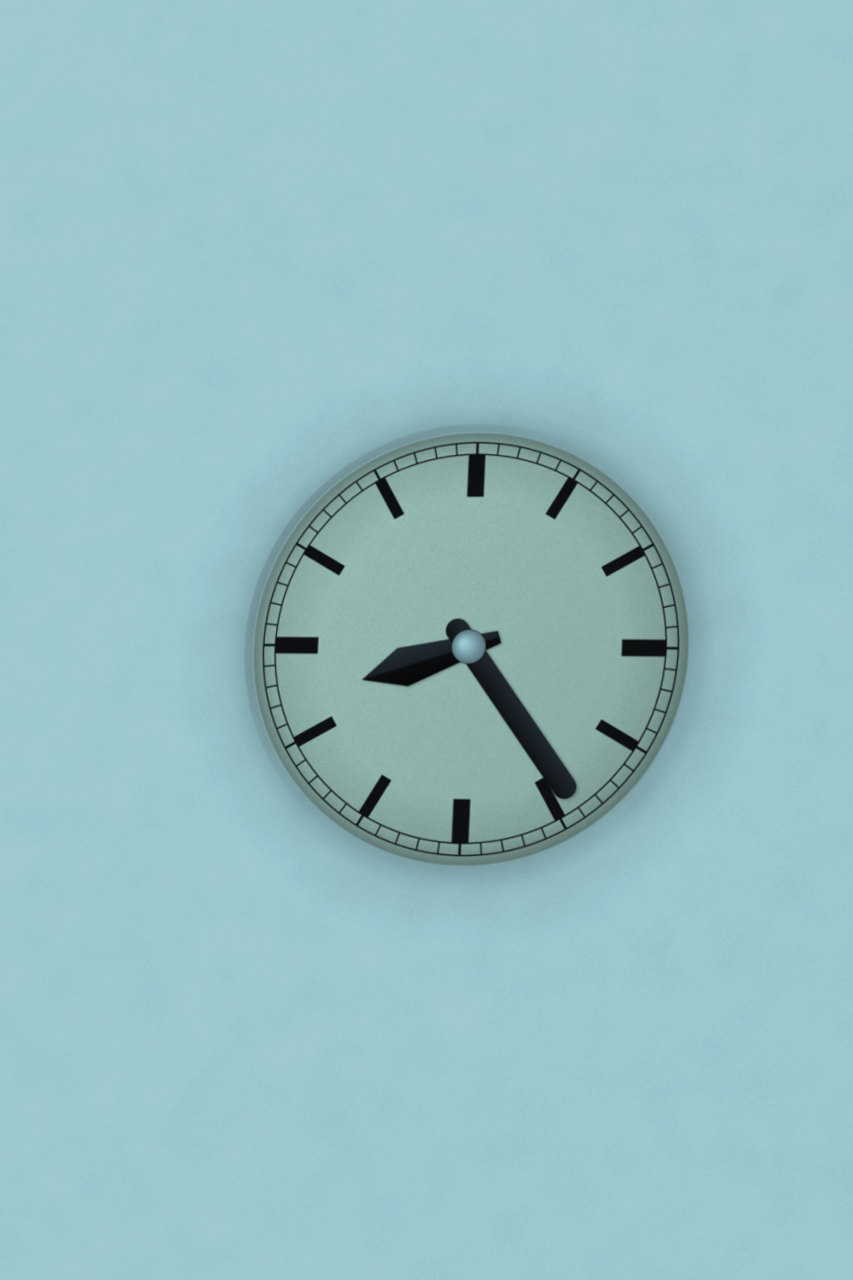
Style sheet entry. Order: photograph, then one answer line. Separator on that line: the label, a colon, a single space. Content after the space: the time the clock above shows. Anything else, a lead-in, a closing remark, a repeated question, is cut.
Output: 8:24
